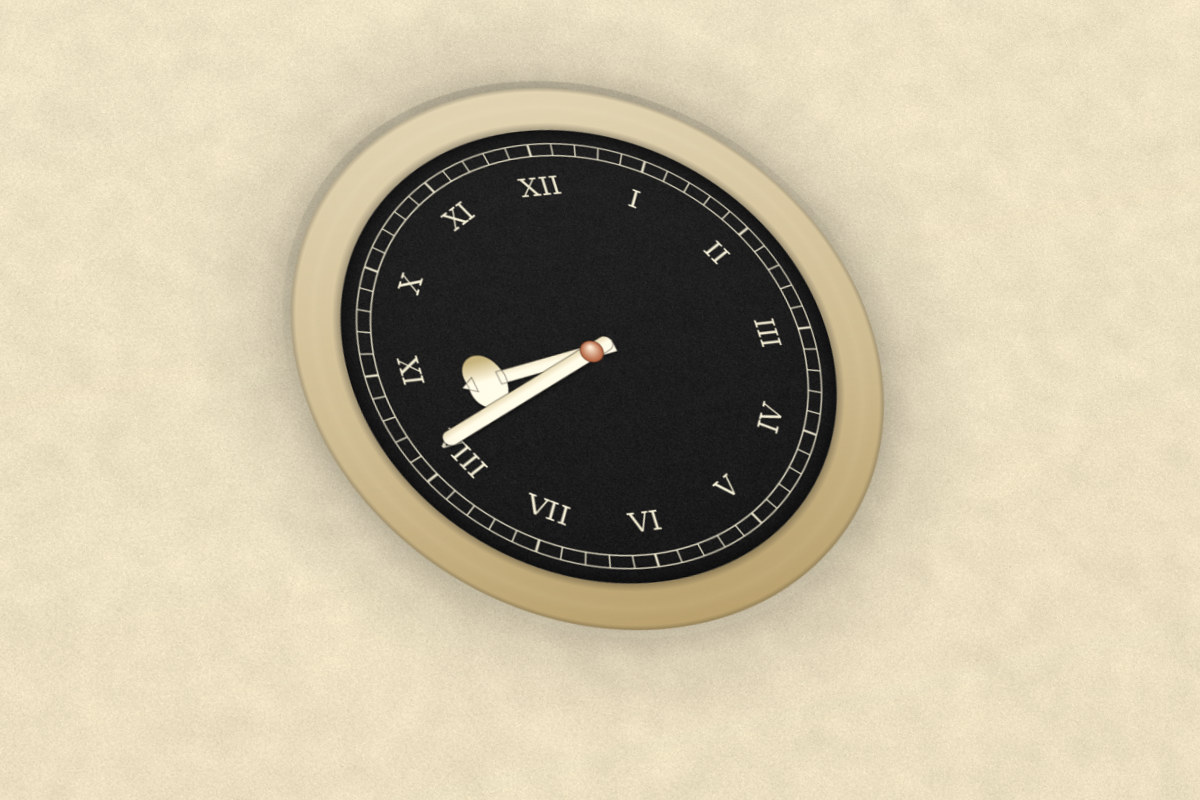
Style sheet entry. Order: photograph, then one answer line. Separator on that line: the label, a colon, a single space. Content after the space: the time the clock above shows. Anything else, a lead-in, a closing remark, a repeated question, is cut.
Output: 8:41
